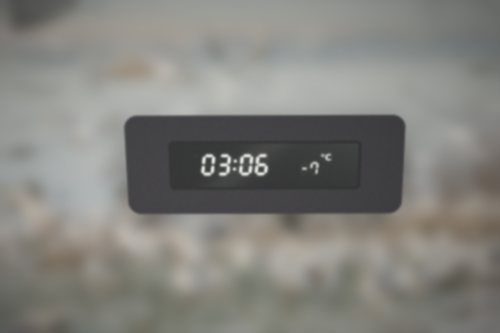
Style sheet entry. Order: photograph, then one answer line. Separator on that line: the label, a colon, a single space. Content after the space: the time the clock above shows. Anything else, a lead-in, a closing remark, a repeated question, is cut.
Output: 3:06
